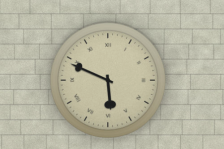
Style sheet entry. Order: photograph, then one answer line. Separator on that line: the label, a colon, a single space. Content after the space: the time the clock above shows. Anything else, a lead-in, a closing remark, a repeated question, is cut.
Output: 5:49
